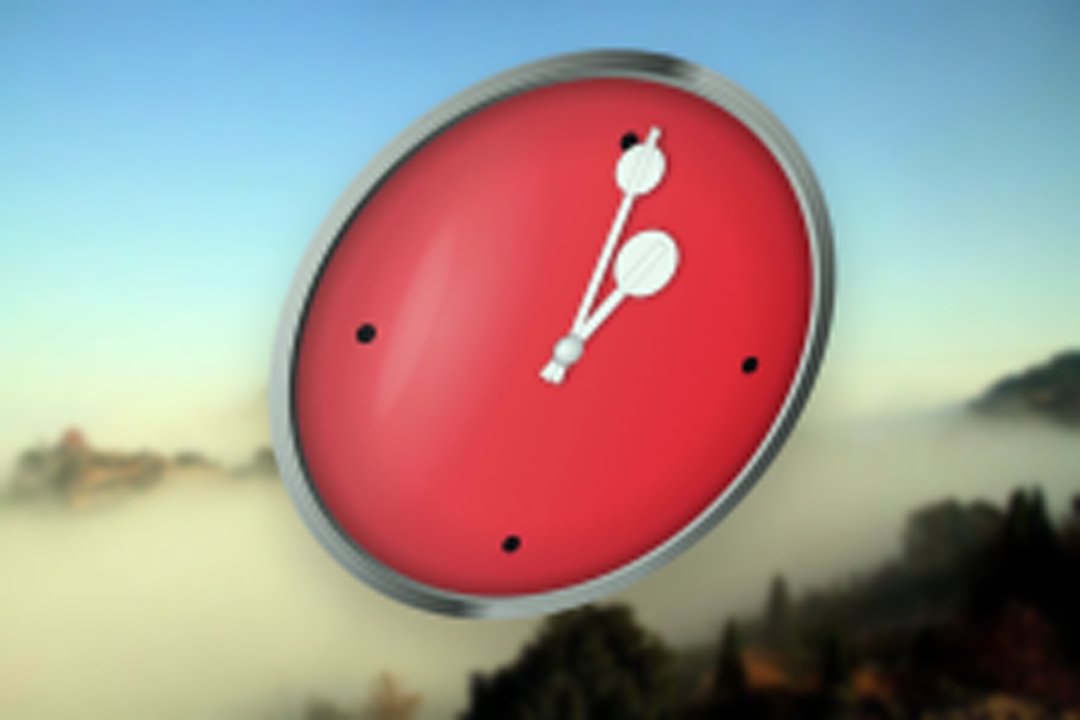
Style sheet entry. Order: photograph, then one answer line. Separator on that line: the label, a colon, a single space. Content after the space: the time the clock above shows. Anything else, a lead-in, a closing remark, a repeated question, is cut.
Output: 1:01
